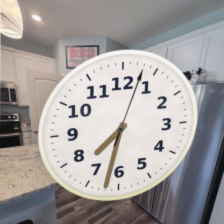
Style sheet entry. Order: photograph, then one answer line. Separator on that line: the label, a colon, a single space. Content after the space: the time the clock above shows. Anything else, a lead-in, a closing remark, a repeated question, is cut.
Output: 7:32:03
